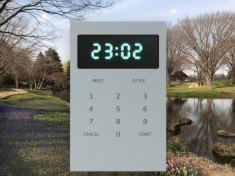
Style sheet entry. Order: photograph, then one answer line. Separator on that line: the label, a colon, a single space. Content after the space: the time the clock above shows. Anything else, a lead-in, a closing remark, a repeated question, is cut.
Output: 23:02
